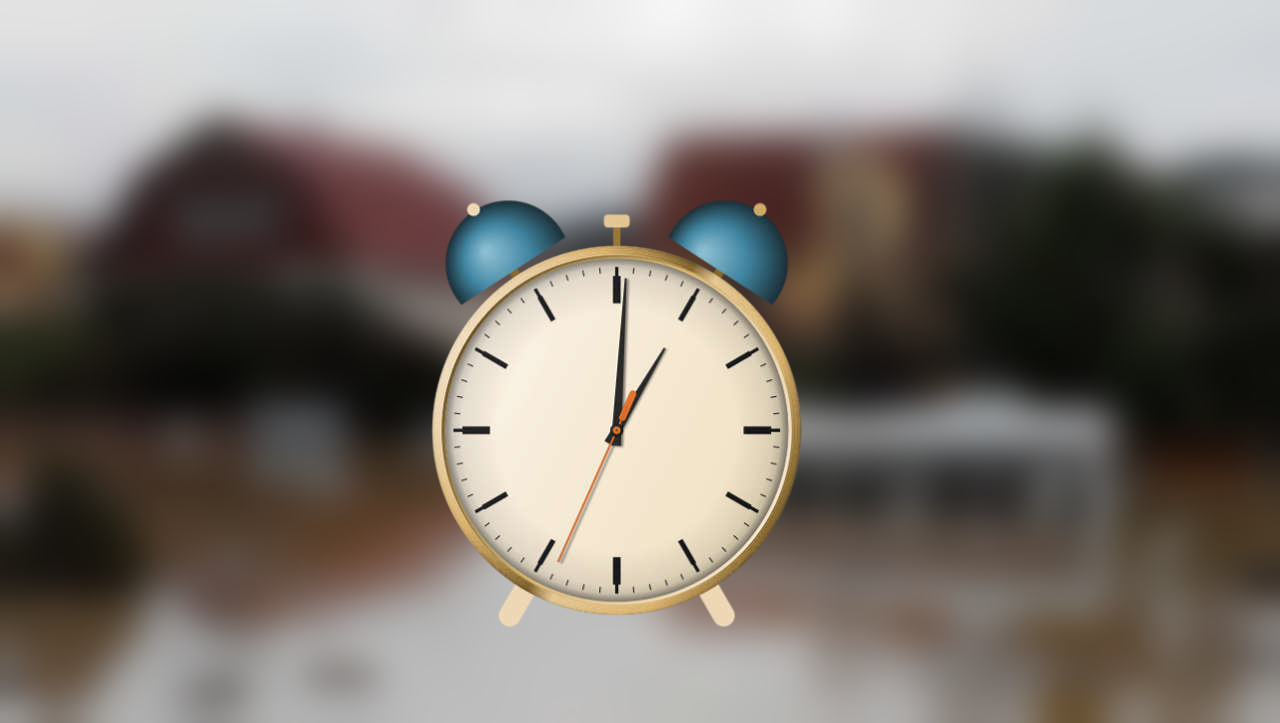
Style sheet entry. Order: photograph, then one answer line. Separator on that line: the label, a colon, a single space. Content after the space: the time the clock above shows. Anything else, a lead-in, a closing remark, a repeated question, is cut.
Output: 1:00:34
